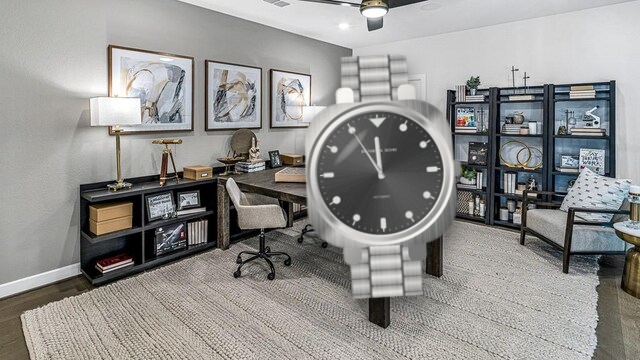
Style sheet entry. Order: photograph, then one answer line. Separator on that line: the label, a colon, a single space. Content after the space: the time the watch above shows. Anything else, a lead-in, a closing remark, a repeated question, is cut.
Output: 11:55
